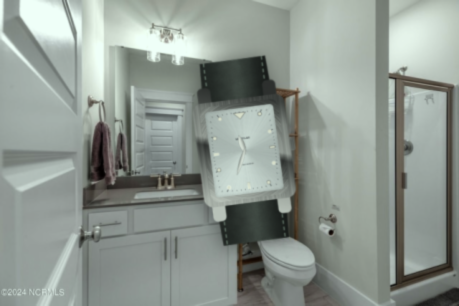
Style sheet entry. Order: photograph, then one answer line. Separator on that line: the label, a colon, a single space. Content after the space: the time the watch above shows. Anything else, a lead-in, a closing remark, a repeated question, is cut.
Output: 11:34
